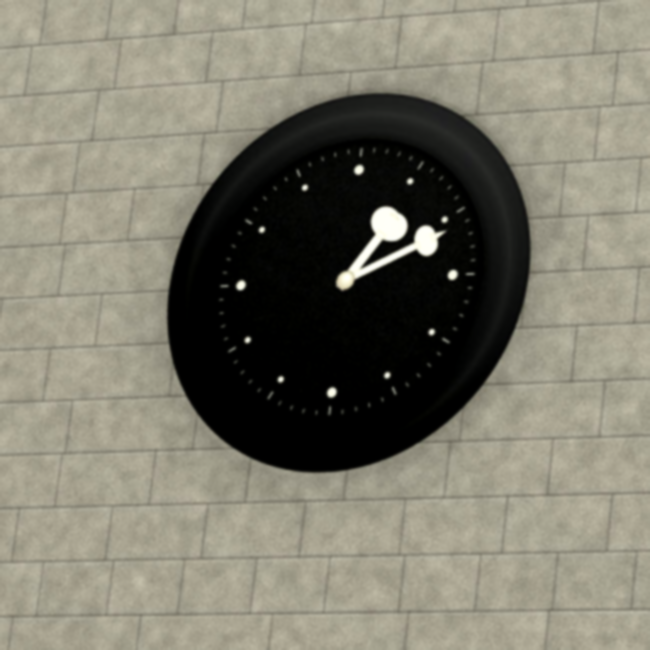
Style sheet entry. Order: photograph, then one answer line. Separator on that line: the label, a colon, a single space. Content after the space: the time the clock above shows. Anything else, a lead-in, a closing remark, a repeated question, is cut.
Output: 1:11
